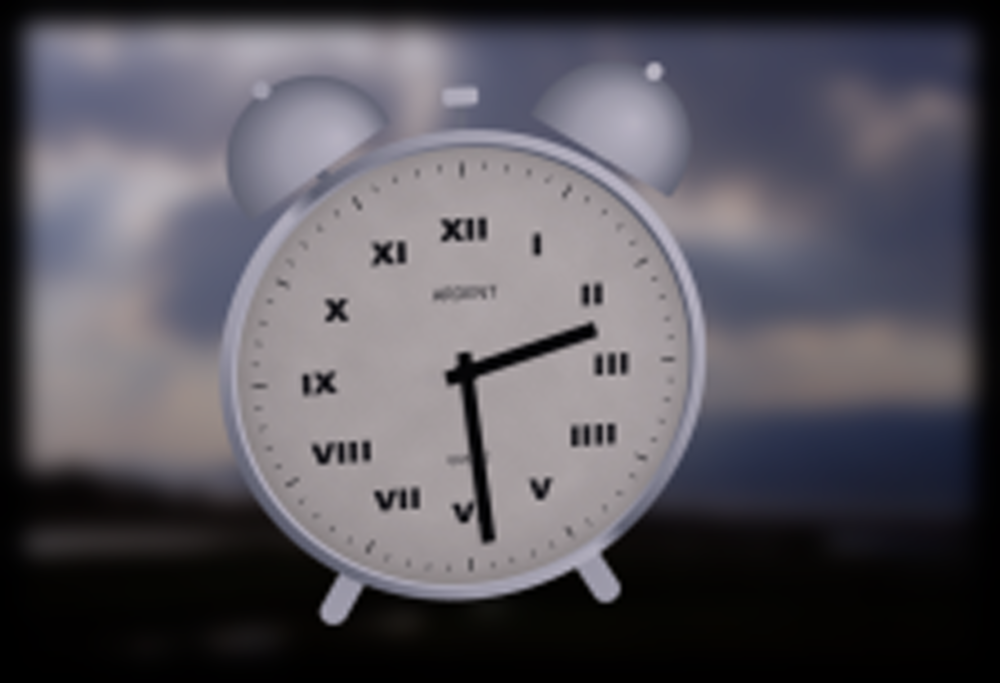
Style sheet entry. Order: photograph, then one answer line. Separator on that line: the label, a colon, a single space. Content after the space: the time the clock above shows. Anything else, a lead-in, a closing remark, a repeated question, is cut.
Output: 2:29
